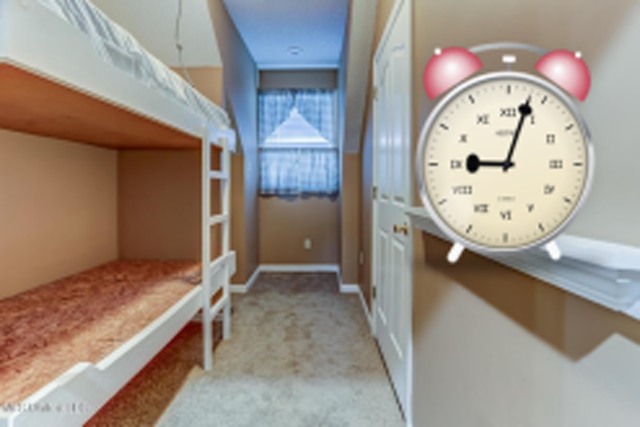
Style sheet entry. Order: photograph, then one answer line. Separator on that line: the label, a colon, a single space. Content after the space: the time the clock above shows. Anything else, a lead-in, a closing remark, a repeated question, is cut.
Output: 9:03
